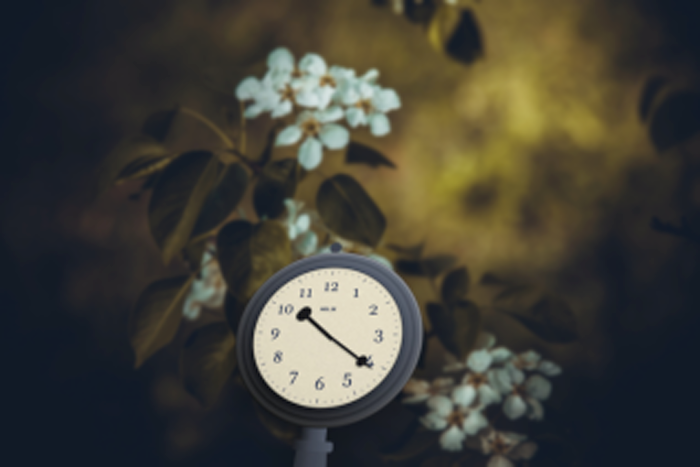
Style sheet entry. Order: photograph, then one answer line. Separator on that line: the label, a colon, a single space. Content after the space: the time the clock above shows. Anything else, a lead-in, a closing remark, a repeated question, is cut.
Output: 10:21
